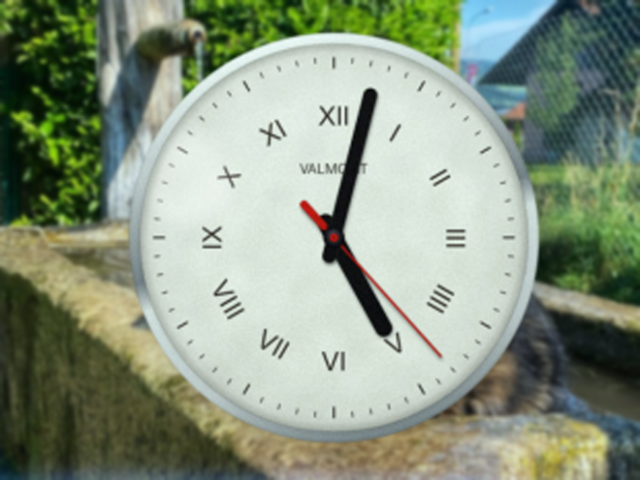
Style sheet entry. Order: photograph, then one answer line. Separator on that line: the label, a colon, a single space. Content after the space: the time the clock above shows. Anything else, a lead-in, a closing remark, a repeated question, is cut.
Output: 5:02:23
